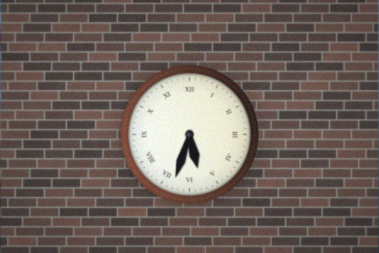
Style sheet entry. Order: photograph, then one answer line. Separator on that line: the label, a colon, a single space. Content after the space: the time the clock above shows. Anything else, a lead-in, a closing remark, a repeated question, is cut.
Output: 5:33
